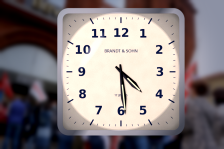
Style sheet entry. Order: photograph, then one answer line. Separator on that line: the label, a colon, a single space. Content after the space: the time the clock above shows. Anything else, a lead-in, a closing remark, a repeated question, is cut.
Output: 4:29
